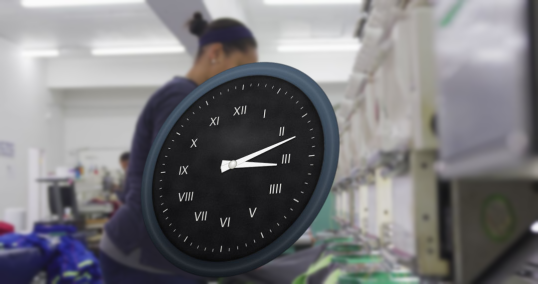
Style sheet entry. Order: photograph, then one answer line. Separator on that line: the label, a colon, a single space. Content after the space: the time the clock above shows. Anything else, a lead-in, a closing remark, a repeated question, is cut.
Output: 3:12
